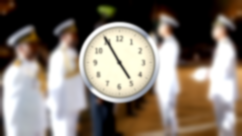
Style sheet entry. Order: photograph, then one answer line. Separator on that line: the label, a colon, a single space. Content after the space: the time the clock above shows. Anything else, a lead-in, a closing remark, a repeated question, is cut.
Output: 4:55
